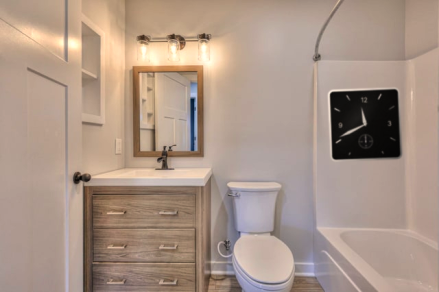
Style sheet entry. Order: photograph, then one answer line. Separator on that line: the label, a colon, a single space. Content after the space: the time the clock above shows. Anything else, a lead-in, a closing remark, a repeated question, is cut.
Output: 11:41
